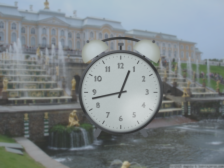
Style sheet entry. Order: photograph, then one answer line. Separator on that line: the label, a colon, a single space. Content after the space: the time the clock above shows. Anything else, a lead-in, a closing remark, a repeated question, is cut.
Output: 12:43
